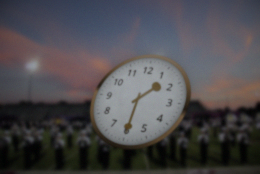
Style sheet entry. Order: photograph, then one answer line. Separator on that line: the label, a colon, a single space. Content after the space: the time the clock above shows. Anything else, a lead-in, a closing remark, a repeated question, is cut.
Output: 1:30
